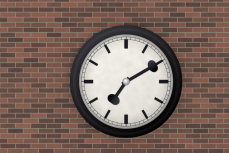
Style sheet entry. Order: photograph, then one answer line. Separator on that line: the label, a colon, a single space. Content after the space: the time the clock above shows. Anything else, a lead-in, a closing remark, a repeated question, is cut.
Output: 7:10
